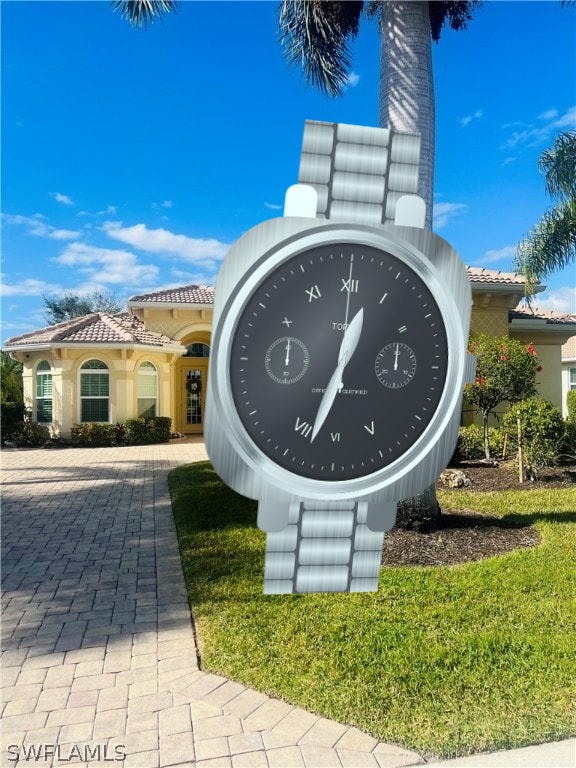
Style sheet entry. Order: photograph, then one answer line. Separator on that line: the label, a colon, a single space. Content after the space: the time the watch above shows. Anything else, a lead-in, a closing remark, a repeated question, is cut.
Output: 12:33
